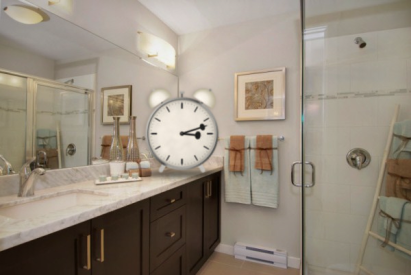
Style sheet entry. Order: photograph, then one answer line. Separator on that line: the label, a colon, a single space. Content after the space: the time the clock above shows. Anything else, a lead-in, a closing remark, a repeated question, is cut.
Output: 3:12
